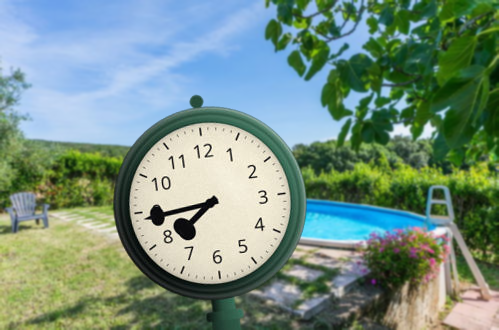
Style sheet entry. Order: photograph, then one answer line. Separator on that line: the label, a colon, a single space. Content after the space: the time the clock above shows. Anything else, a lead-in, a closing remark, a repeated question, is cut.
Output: 7:44
